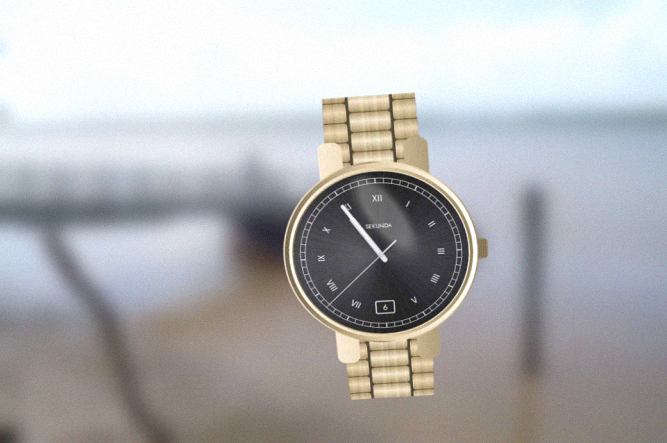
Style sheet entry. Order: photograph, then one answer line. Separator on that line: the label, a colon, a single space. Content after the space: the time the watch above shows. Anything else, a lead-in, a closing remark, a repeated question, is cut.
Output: 10:54:38
